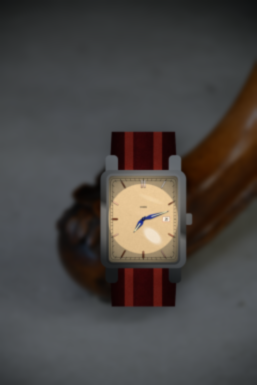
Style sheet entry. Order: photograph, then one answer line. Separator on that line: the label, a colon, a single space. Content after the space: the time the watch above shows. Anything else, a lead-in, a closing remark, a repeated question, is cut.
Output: 7:12
